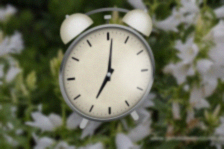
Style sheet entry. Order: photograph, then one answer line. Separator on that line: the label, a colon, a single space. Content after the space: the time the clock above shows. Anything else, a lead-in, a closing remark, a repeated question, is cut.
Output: 7:01
